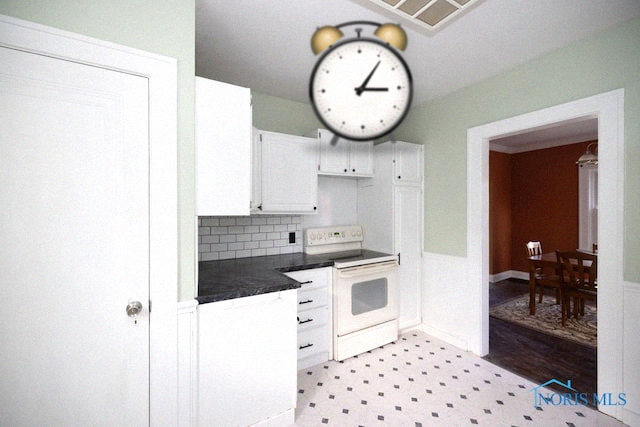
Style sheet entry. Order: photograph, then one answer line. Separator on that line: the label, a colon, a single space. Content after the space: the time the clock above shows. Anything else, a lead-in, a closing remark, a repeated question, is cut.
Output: 3:06
